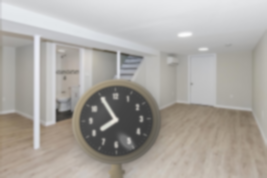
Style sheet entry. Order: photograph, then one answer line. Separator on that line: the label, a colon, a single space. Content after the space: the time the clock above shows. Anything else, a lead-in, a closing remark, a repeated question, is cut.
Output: 7:55
